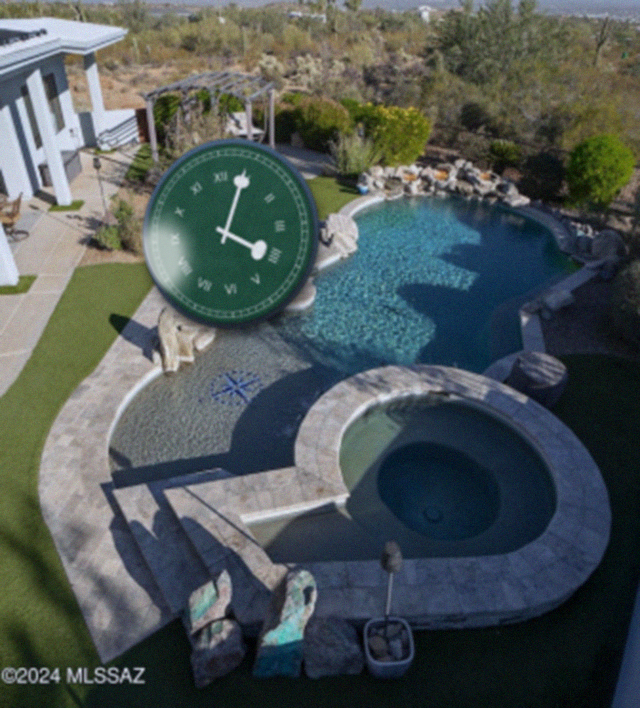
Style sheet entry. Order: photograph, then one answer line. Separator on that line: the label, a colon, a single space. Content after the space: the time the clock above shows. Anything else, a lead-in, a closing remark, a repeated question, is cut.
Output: 4:04
